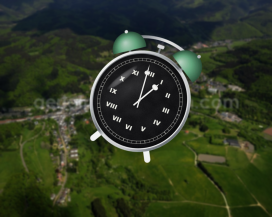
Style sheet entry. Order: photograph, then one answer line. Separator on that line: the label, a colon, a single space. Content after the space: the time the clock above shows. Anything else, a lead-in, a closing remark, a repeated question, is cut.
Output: 12:59
